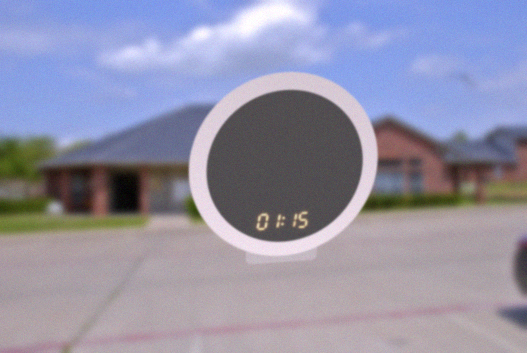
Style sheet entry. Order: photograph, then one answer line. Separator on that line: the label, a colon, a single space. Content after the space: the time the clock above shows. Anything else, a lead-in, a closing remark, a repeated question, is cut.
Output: 1:15
